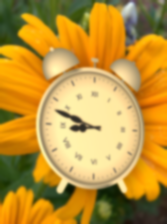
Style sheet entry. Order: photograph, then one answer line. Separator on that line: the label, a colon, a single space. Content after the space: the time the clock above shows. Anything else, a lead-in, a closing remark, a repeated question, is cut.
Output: 8:48
